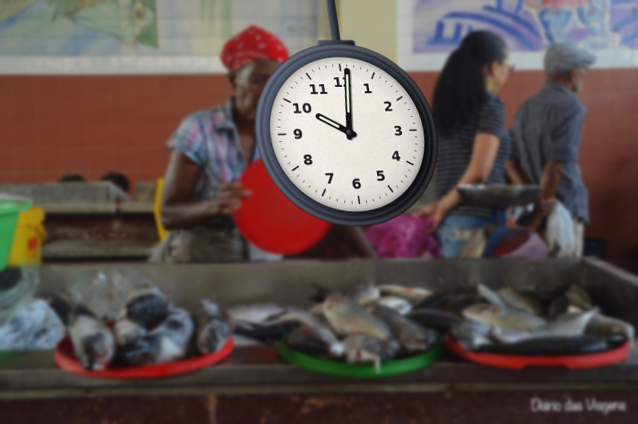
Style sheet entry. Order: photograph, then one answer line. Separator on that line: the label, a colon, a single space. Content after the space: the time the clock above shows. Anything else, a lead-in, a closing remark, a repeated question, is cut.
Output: 10:01
